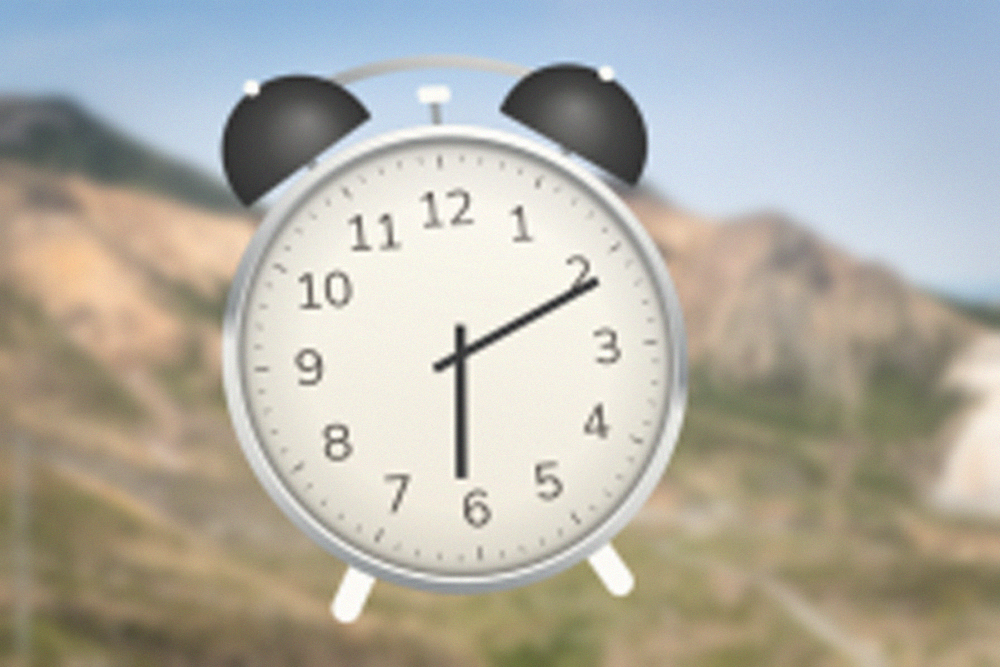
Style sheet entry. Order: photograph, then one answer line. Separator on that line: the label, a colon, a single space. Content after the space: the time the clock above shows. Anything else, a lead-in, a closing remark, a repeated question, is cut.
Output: 6:11
